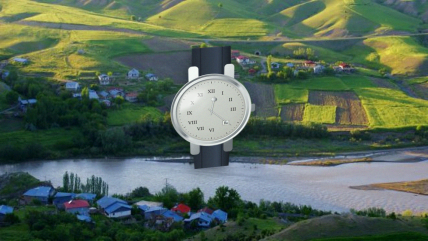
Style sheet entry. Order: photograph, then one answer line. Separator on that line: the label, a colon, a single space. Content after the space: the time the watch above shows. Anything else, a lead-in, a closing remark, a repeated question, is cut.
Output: 12:22
